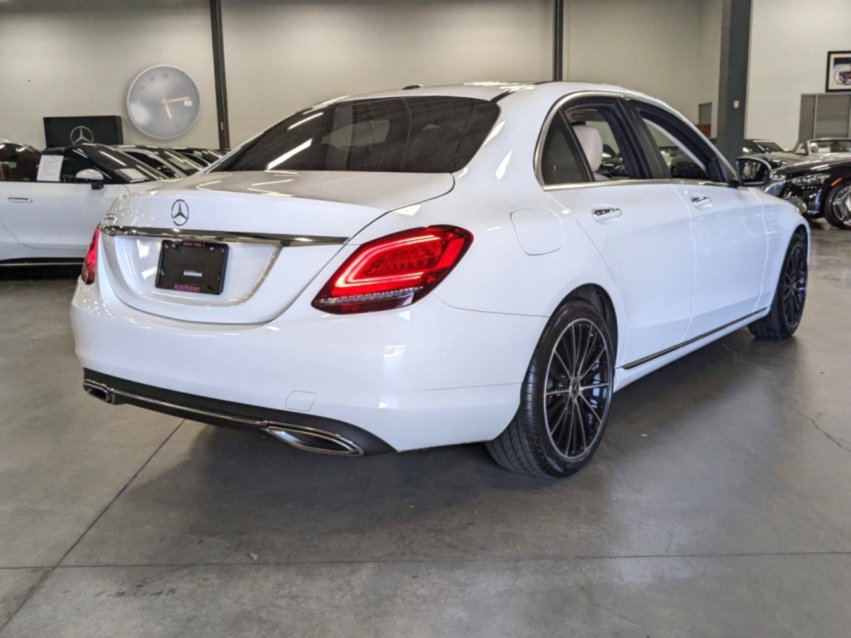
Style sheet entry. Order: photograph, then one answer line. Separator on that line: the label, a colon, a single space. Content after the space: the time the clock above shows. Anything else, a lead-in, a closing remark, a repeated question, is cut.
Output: 5:13
